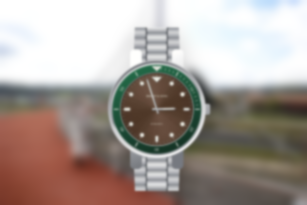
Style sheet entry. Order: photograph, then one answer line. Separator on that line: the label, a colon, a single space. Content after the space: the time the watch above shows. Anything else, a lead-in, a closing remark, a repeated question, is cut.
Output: 2:57
